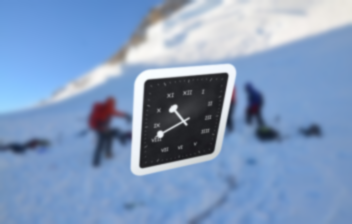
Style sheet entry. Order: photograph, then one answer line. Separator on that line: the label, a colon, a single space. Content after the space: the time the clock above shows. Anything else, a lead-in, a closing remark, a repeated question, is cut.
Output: 10:41
